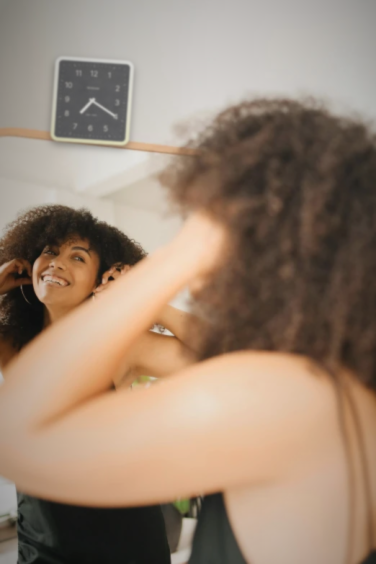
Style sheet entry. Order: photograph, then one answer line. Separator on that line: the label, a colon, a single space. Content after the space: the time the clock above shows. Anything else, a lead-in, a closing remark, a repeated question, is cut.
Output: 7:20
